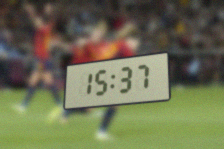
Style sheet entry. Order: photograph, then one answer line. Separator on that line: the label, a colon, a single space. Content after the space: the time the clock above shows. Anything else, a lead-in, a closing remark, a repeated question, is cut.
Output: 15:37
